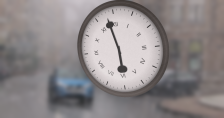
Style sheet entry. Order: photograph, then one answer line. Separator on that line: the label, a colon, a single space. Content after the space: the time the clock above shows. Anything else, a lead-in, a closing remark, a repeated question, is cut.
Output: 5:58
